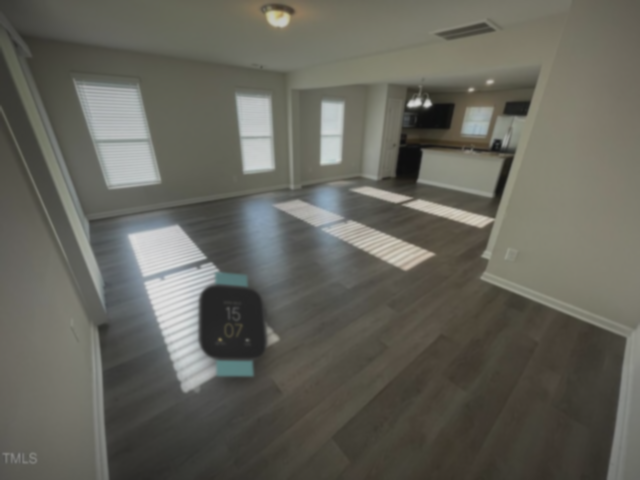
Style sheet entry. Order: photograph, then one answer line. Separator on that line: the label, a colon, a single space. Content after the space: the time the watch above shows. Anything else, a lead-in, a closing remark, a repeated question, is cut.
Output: 15:07
